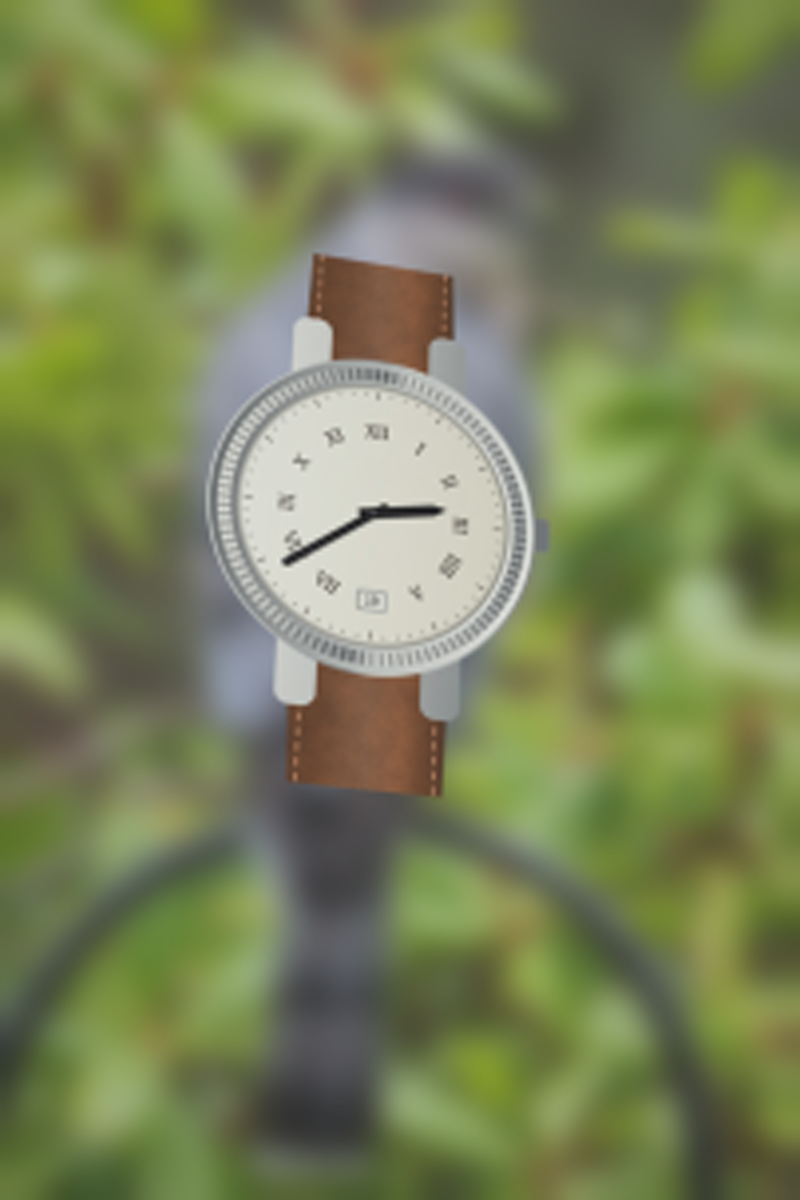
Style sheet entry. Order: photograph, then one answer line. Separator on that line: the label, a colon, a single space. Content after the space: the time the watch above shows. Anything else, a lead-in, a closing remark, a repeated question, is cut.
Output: 2:39
